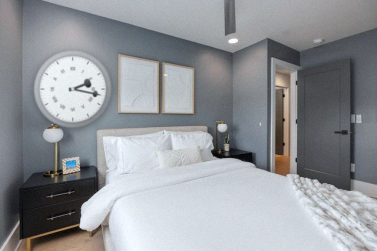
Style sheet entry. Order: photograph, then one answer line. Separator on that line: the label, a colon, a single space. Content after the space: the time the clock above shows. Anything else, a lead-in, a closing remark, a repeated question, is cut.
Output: 2:17
